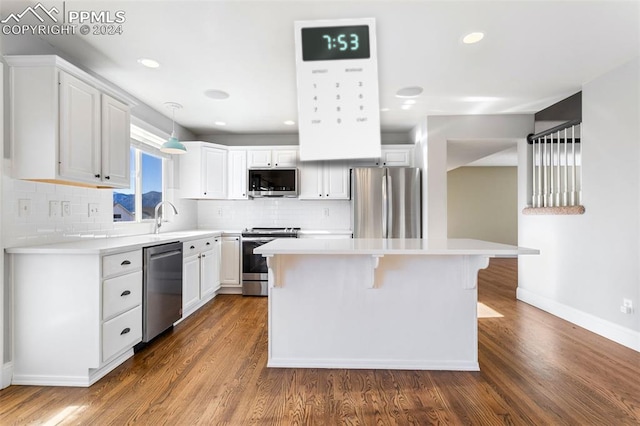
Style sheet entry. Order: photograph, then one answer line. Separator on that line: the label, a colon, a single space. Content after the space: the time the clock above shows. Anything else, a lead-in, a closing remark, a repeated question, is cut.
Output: 7:53
